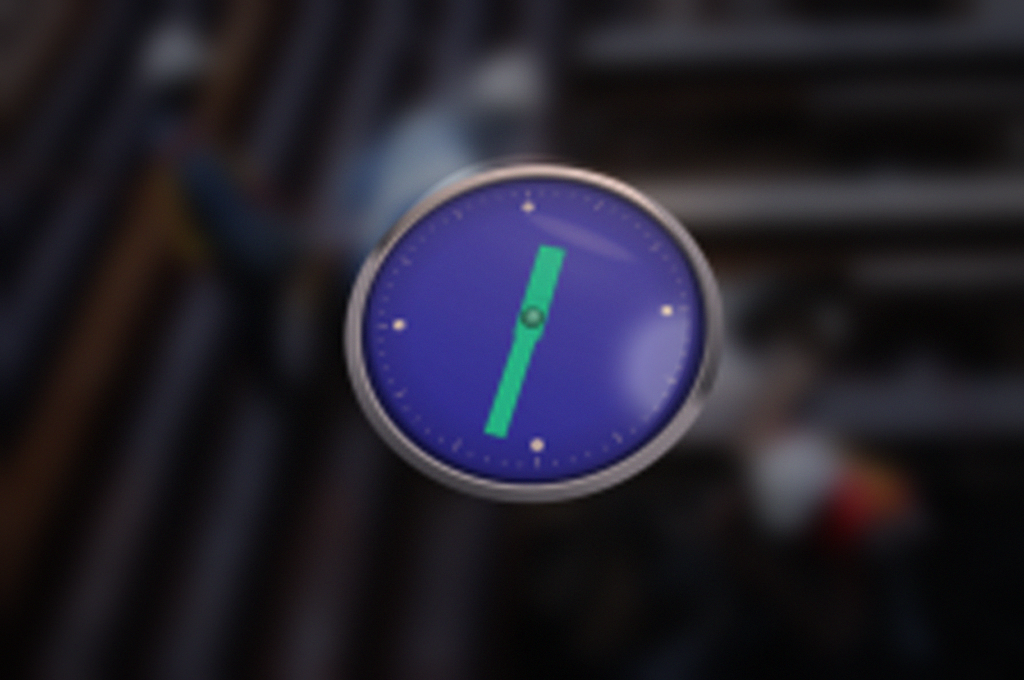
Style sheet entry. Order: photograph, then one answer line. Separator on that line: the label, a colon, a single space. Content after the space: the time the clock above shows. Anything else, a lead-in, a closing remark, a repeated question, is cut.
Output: 12:33
